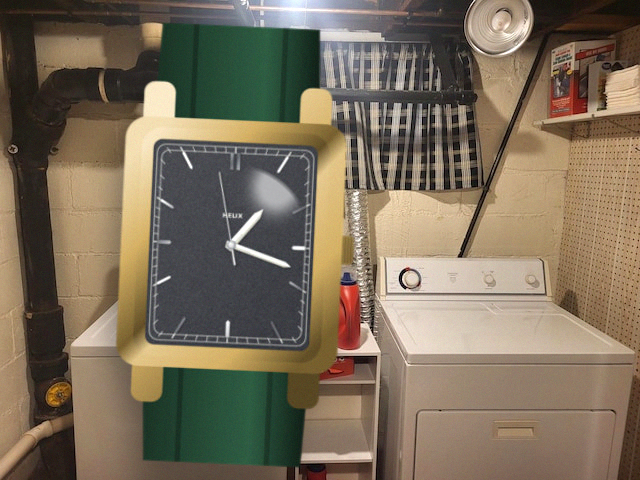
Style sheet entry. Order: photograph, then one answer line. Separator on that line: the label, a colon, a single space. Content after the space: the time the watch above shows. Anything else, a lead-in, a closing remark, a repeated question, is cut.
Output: 1:17:58
